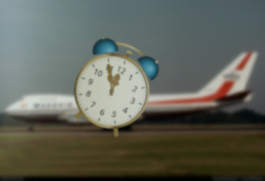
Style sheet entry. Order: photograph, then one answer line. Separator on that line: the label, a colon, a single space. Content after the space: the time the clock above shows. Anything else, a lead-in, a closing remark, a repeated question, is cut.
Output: 11:55
